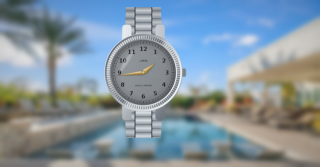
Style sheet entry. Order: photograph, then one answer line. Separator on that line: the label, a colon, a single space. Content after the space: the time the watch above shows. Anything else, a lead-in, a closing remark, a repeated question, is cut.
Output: 1:44
